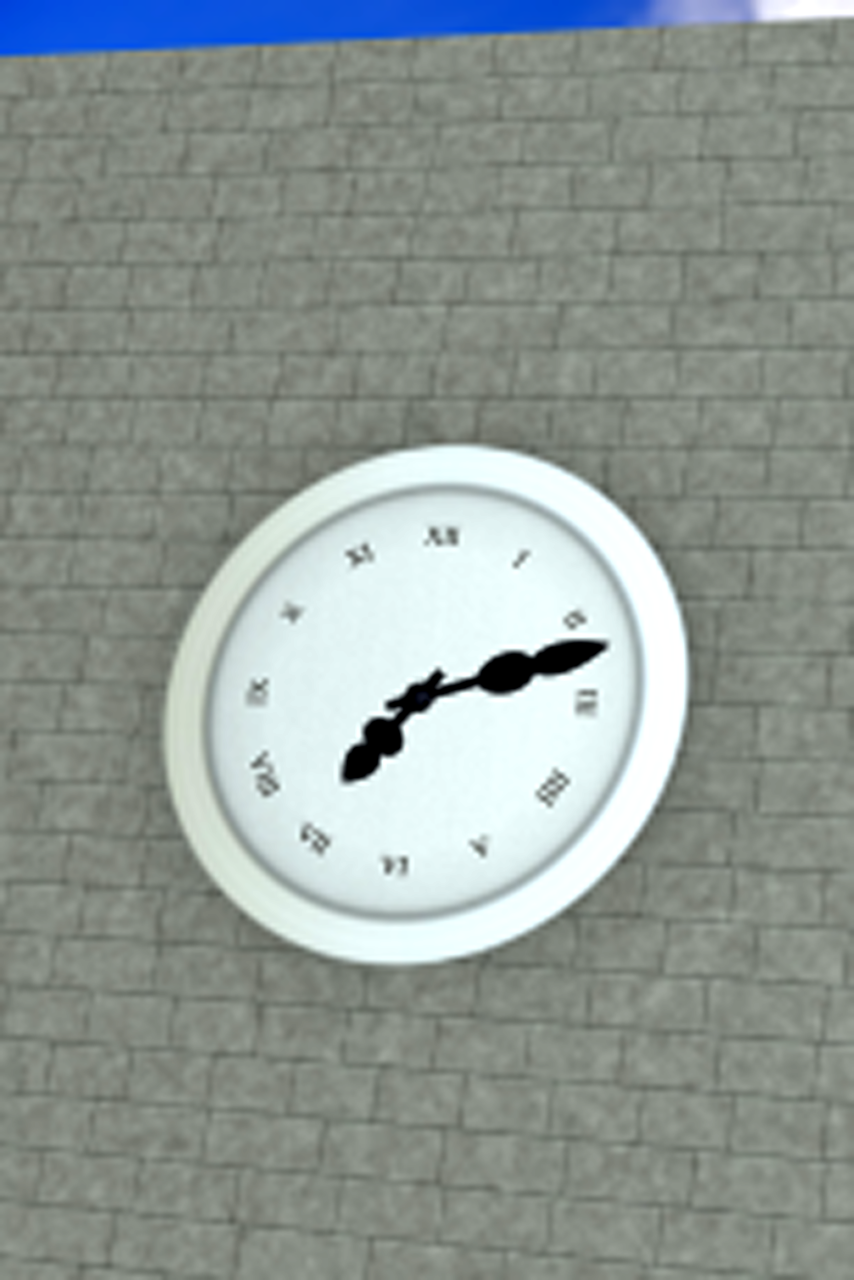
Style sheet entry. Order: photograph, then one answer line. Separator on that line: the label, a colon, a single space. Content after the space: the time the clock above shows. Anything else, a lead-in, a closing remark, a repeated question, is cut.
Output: 7:12
